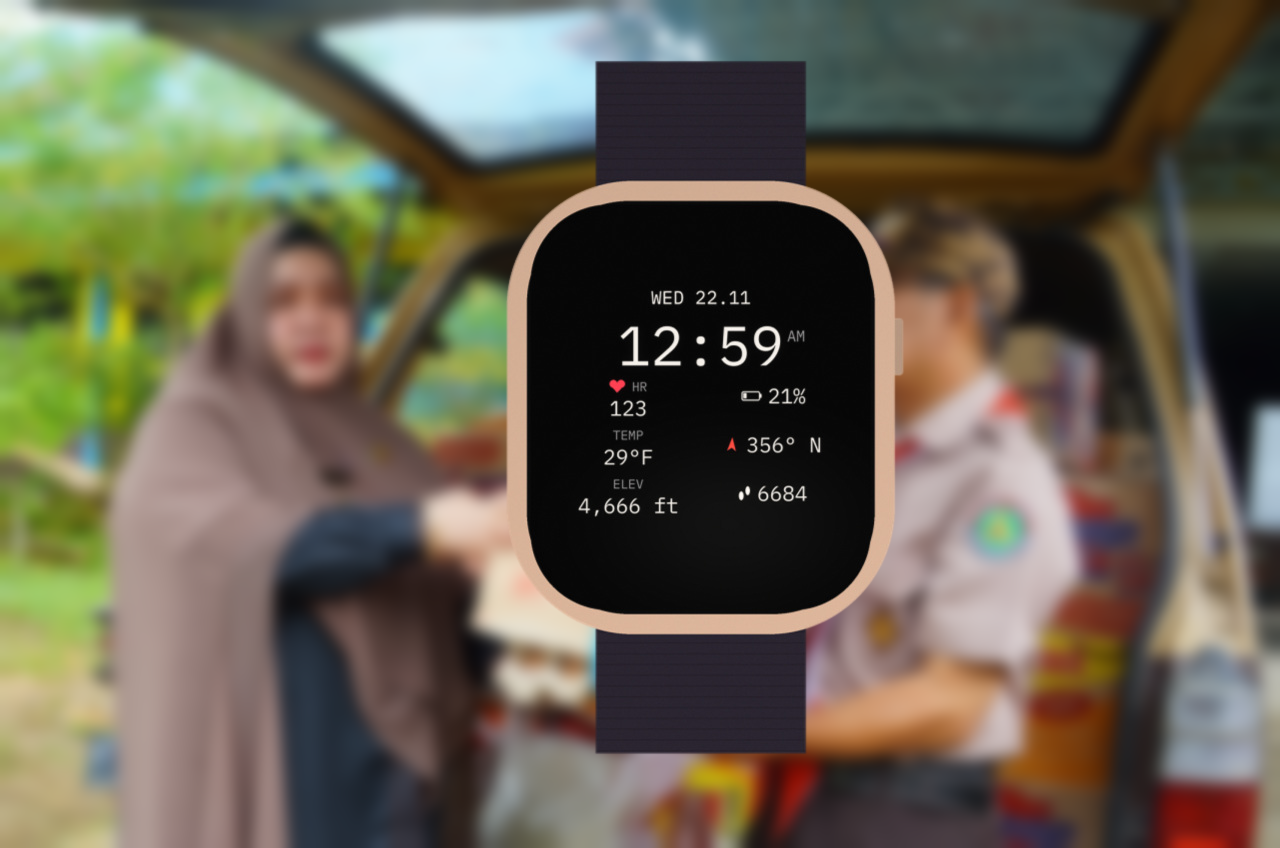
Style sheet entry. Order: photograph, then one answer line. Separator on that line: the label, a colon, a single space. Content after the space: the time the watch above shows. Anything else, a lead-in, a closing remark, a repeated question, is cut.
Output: 12:59
